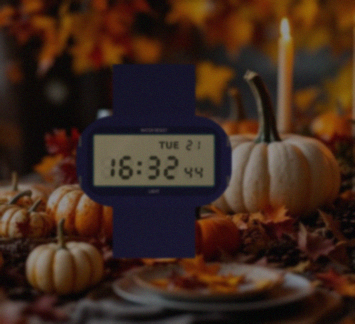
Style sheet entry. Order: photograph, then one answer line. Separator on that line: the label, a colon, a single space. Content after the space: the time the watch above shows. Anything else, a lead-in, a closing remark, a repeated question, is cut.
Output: 16:32:44
